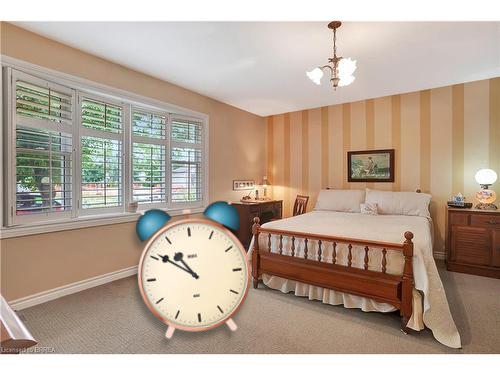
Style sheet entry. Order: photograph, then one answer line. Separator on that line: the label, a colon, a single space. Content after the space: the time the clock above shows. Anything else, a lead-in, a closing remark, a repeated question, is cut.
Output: 10:51
